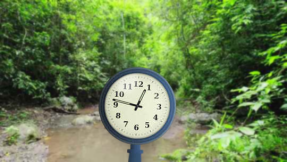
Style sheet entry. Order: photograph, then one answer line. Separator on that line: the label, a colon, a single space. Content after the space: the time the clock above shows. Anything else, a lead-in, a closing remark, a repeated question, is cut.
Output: 12:47
